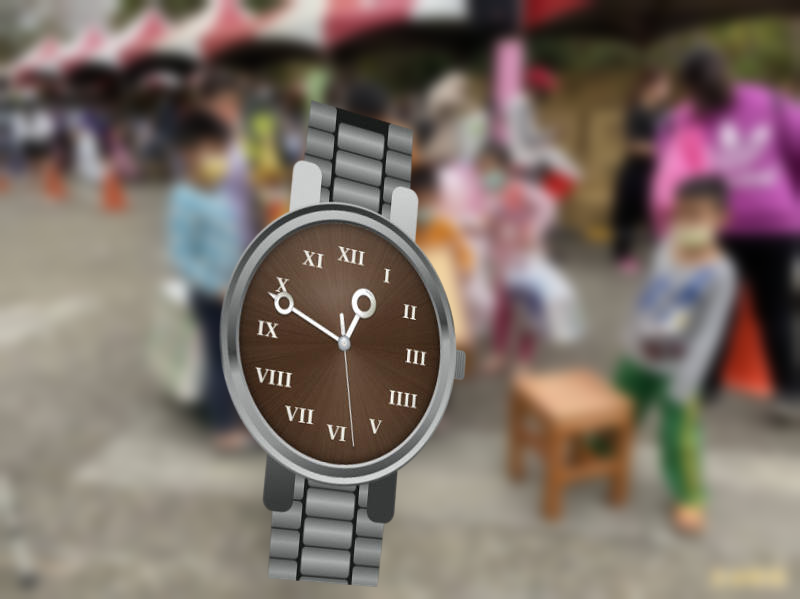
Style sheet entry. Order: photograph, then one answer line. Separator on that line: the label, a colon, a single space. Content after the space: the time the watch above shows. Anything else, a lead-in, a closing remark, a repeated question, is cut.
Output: 12:48:28
